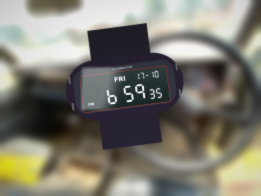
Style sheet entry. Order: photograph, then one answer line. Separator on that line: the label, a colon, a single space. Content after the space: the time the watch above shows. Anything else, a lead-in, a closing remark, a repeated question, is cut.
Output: 6:59:35
